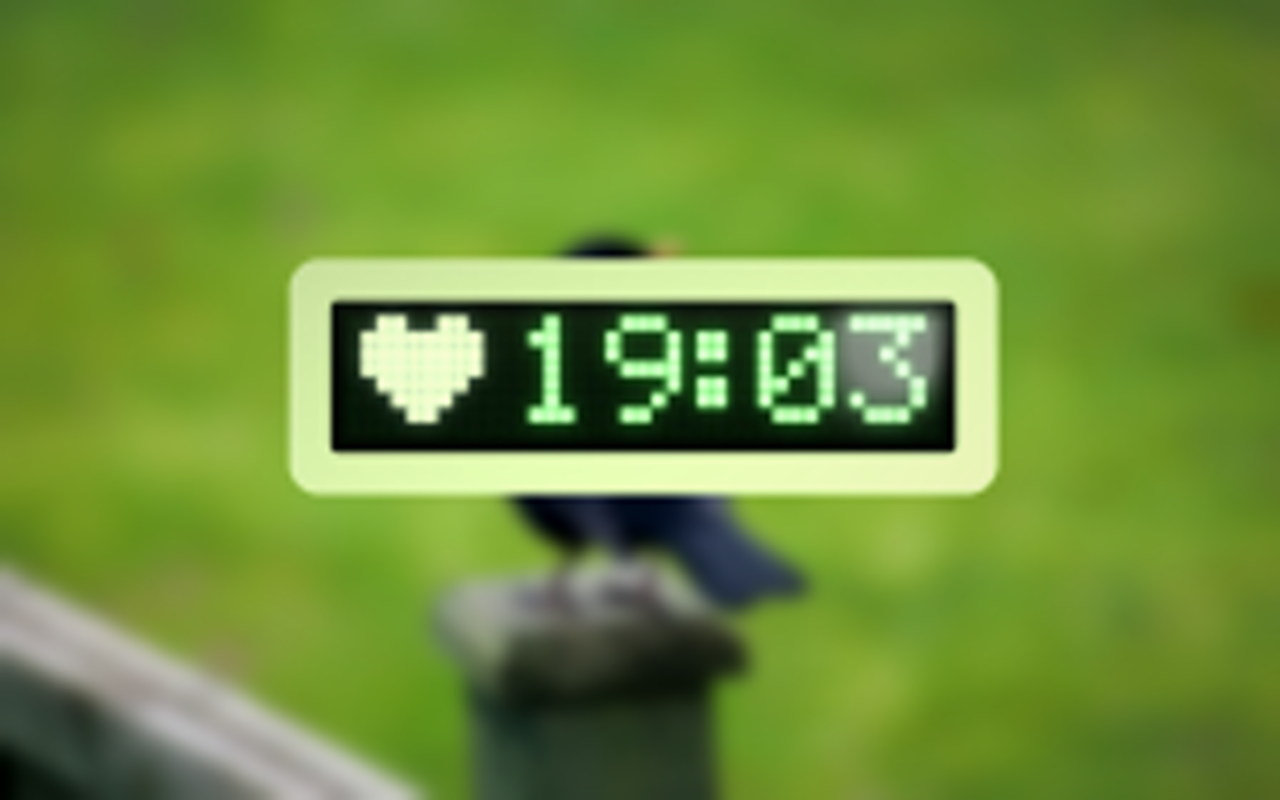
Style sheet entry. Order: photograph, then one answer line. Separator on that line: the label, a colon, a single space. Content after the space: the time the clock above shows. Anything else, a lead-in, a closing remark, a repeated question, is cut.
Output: 19:03
